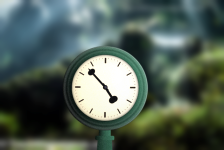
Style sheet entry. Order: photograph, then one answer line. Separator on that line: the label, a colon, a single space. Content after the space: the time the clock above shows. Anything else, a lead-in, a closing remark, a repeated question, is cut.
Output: 4:53
